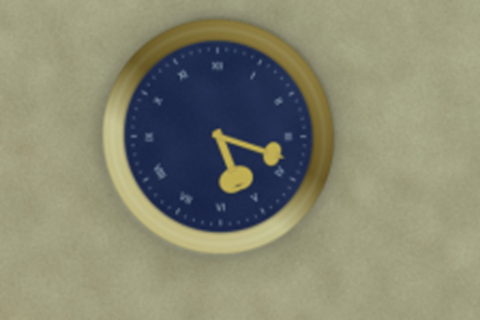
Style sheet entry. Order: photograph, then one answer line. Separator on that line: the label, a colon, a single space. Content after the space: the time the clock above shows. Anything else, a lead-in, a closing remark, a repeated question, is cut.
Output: 5:18
